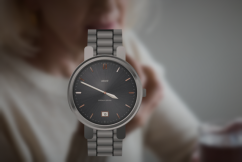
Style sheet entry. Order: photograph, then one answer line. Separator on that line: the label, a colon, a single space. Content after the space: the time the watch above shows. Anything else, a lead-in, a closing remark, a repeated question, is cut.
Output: 3:49
